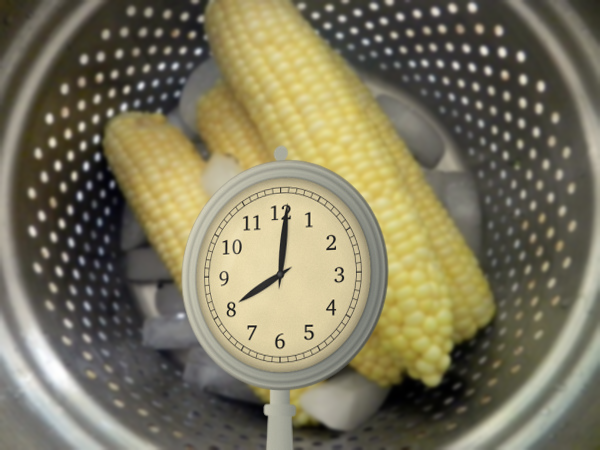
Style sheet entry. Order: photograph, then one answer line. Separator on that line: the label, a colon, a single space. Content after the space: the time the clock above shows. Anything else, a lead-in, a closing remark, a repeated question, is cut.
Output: 8:01
